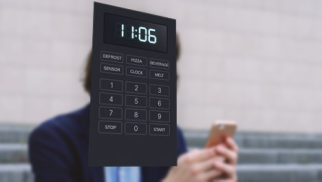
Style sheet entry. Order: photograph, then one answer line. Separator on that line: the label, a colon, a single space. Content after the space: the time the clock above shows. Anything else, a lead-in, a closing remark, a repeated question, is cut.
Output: 11:06
